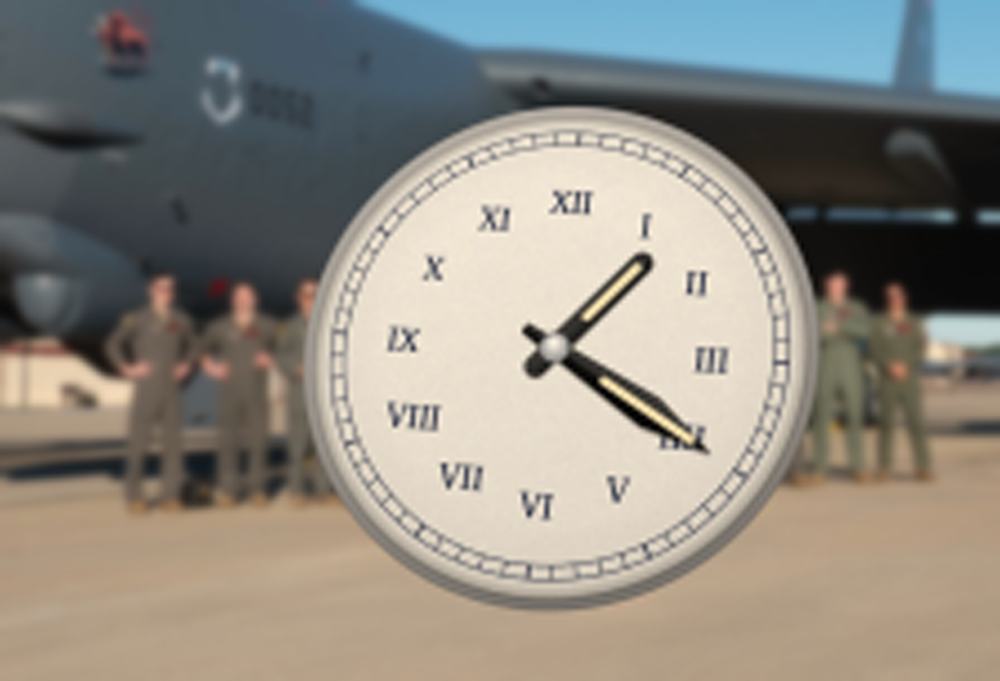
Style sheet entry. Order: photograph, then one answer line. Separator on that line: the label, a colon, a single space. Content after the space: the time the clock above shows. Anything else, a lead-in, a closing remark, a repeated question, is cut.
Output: 1:20
